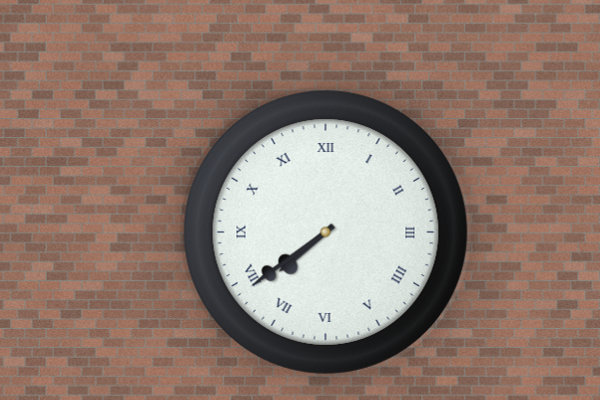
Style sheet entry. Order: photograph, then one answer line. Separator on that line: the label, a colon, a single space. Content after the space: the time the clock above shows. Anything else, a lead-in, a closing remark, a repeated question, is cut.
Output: 7:39
